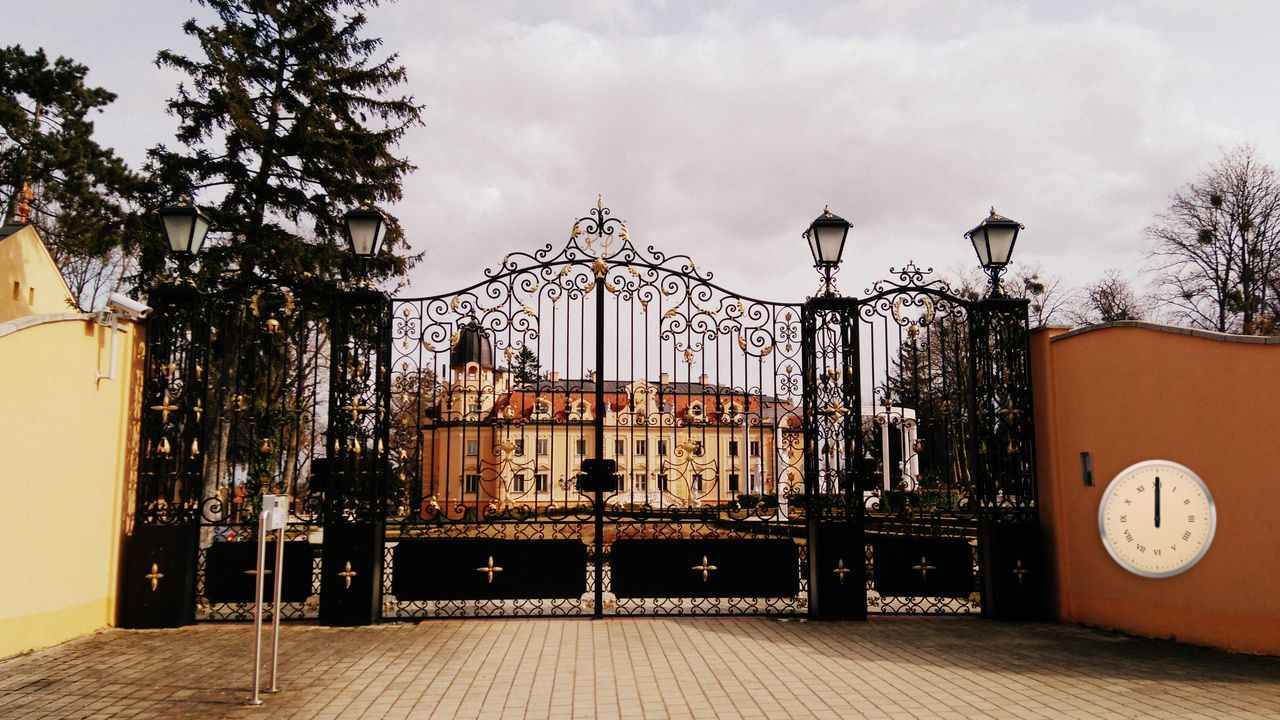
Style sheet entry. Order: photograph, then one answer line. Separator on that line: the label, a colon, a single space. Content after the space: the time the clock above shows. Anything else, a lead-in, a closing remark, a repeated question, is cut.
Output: 12:00
